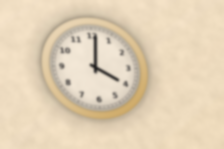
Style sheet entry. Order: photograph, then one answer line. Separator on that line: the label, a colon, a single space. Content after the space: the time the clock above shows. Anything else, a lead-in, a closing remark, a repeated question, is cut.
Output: 4:01
